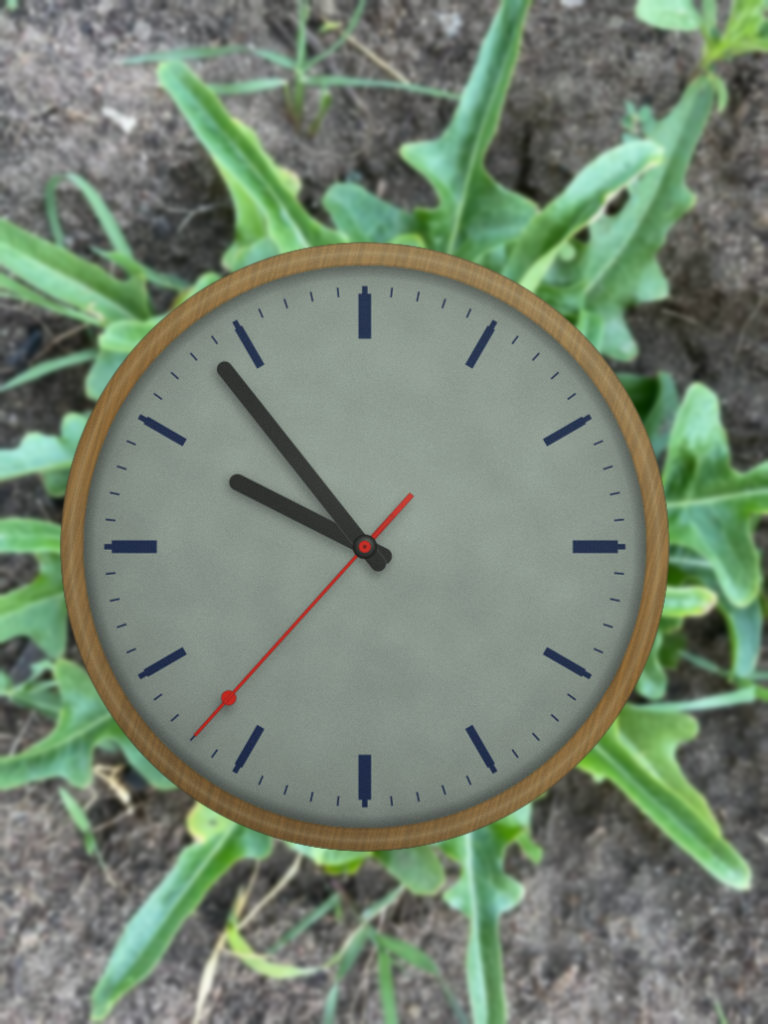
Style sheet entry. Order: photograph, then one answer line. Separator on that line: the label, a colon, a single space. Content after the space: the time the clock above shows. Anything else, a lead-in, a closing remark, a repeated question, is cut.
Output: 9:53:37
